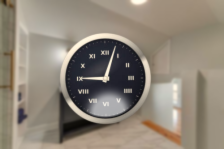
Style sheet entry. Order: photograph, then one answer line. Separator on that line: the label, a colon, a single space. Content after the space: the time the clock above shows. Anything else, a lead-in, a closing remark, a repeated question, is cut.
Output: 9:03
